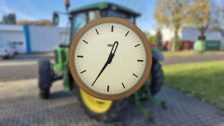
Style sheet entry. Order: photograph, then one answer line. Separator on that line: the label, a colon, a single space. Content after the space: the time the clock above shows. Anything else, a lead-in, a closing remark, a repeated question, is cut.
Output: 12:35
